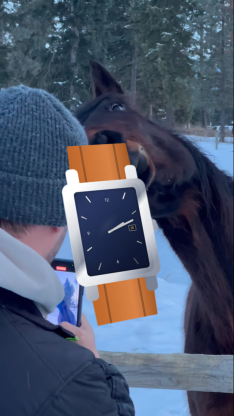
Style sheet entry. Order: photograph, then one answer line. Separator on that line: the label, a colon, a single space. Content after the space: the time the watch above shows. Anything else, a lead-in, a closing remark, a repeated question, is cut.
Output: 2:12
